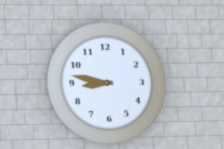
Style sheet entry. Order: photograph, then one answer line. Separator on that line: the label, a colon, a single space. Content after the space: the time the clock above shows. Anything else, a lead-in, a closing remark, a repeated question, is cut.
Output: 8:47
